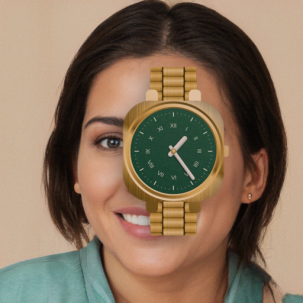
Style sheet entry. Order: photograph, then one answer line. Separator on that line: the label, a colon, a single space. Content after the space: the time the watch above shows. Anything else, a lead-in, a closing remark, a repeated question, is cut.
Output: 1:24
